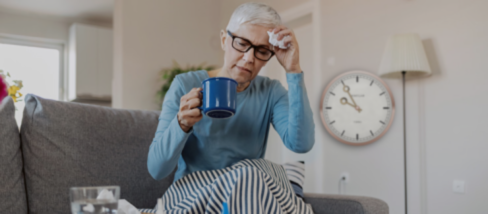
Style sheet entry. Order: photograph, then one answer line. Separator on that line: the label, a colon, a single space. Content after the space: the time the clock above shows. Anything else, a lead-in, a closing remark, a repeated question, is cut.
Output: 9:55
